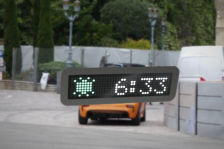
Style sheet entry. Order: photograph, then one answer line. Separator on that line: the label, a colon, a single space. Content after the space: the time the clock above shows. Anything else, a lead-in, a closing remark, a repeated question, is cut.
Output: 6:33
